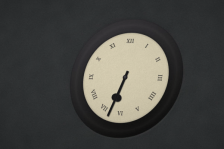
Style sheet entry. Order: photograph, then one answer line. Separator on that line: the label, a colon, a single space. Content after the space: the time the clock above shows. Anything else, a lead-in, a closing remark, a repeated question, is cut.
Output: 6:33
